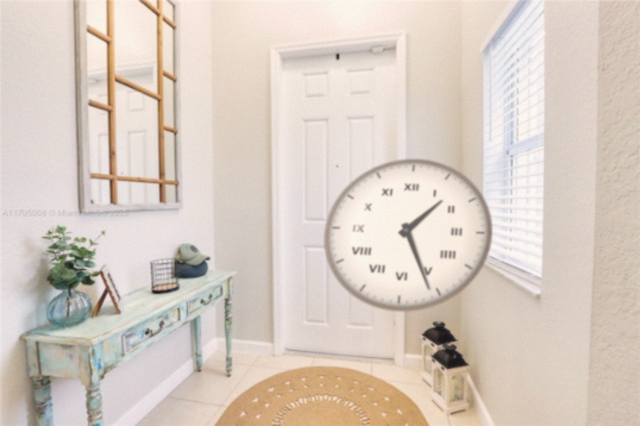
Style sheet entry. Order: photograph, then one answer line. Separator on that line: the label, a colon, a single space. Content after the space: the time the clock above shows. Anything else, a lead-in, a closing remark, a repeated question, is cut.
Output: 1:26
